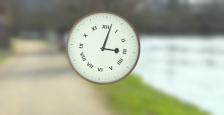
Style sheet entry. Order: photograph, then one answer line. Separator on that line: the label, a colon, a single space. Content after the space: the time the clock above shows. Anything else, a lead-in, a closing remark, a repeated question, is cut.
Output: 3:02
